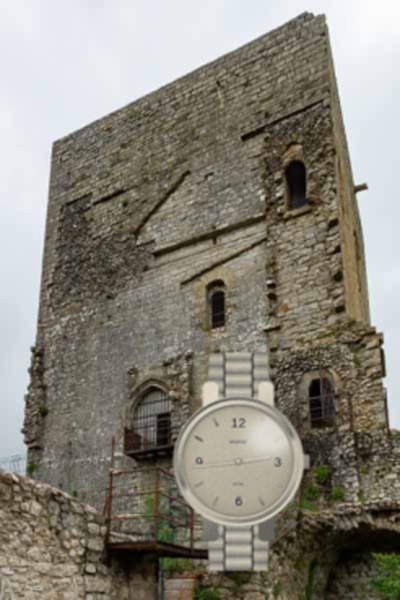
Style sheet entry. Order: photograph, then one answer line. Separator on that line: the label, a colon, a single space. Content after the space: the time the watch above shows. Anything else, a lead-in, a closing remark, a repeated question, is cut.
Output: 2:44
